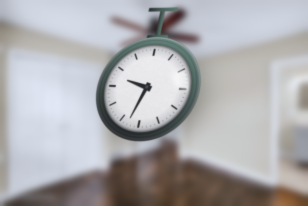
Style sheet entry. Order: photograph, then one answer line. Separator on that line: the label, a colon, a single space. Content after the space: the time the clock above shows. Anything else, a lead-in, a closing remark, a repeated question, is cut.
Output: 9:33
